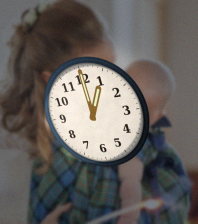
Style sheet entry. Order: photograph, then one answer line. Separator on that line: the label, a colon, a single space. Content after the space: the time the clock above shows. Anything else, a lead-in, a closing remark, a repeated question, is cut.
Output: 1:00
